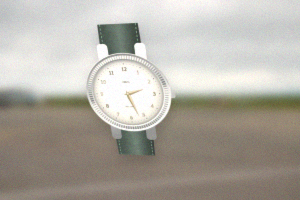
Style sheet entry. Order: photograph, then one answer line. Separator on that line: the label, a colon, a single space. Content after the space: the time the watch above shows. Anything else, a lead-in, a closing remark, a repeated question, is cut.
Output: 2:27
